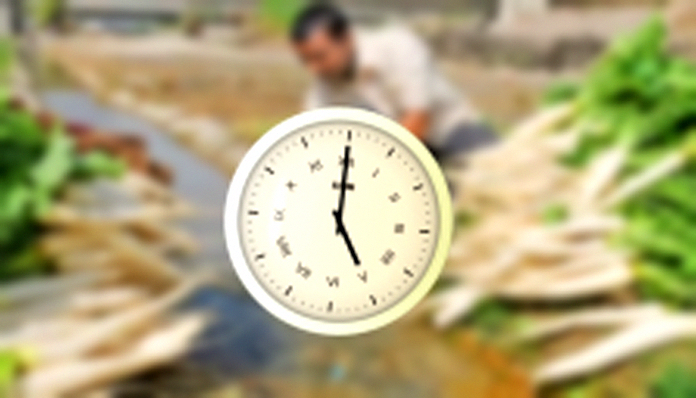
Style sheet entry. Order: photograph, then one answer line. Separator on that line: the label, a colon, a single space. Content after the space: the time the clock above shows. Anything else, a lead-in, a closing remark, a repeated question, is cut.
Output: 5:00
